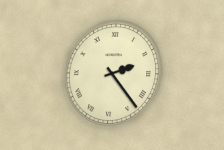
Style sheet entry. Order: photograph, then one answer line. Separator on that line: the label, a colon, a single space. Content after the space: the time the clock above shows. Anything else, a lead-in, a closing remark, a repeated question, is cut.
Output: 2:23
